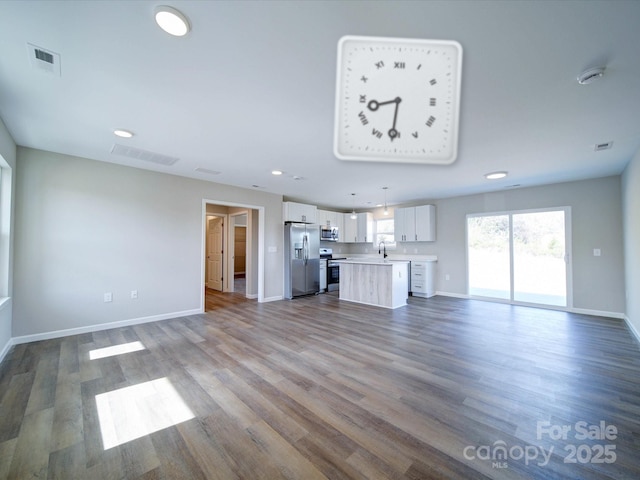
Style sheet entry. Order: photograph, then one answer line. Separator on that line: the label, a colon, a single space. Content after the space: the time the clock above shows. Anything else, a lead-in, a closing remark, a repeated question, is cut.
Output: 8:31
